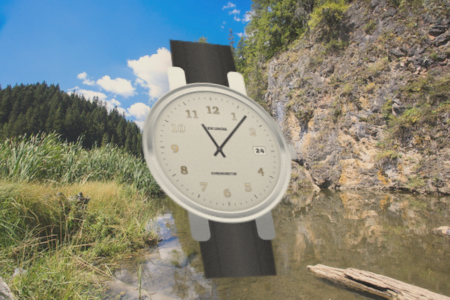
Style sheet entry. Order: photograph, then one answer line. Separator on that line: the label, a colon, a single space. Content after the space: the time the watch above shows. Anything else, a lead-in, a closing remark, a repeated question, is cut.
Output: 11:07
